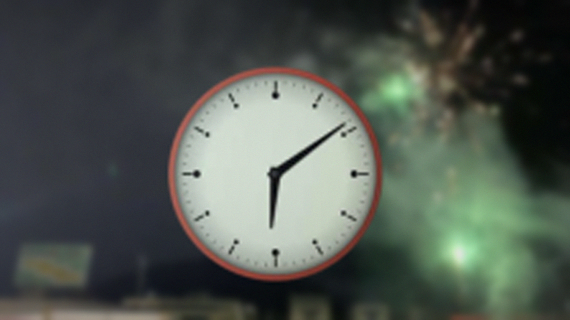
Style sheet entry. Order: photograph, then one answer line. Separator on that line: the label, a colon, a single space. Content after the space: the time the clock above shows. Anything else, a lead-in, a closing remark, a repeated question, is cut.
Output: 6:09
